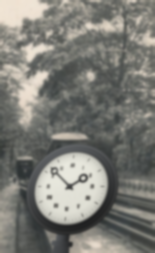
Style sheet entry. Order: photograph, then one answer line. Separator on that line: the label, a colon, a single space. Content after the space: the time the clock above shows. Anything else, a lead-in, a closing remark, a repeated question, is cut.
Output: 1:52
